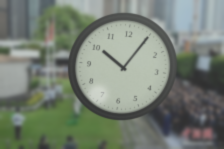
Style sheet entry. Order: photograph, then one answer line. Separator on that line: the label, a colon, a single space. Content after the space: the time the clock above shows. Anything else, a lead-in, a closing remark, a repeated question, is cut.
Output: 10:05
